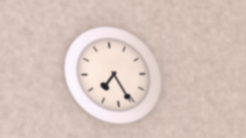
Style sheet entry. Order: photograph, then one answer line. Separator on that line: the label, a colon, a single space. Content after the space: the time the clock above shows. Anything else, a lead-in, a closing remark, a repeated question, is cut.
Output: 7:26
